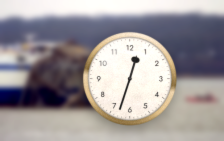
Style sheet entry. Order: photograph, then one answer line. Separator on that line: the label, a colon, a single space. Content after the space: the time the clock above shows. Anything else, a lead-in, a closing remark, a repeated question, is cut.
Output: 12:33
